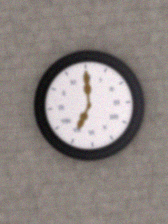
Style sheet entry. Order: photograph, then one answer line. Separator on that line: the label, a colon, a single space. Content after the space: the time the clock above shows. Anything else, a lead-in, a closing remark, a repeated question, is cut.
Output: 7:00
